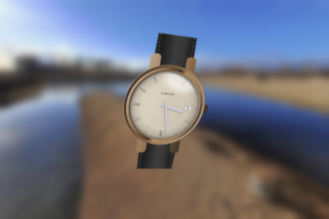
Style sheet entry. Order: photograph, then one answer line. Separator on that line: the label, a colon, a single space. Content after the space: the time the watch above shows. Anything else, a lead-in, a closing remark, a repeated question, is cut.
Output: 3:28
